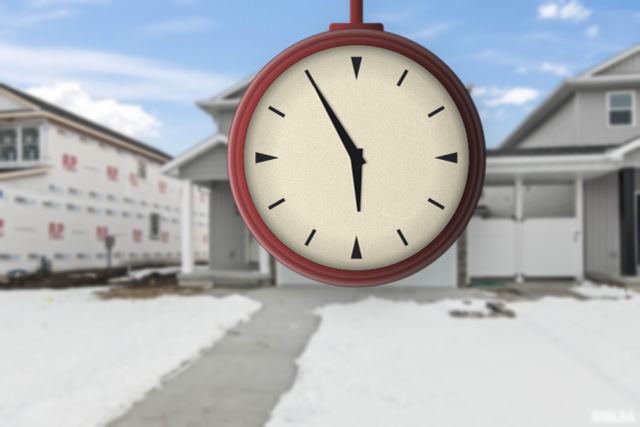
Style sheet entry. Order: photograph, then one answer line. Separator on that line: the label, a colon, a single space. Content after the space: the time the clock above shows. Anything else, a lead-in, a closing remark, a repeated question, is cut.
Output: 5:55
